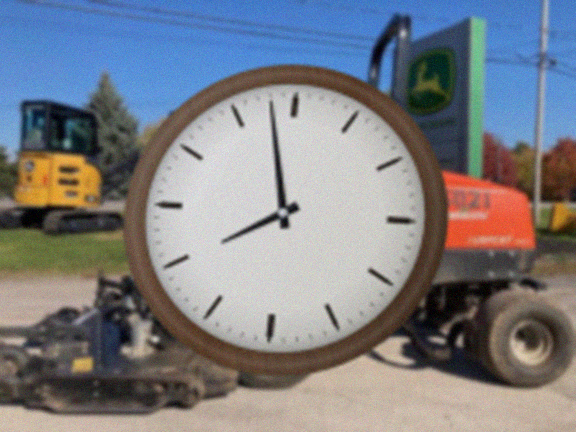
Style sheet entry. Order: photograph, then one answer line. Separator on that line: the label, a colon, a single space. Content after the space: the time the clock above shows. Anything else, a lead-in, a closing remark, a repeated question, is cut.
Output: 7:58
